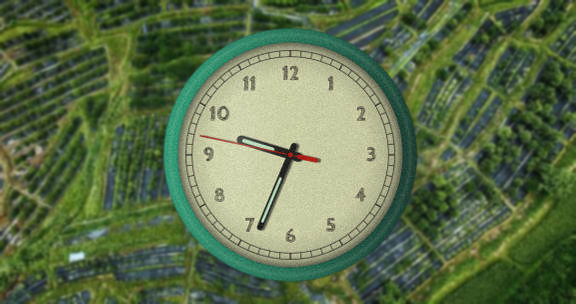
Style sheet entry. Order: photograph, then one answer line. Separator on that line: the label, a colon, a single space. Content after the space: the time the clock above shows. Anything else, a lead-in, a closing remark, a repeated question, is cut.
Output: 9:33:47
